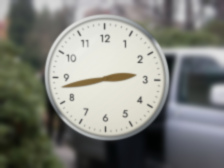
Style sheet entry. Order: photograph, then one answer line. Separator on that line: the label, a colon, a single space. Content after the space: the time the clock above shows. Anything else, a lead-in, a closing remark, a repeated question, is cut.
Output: 2:43
